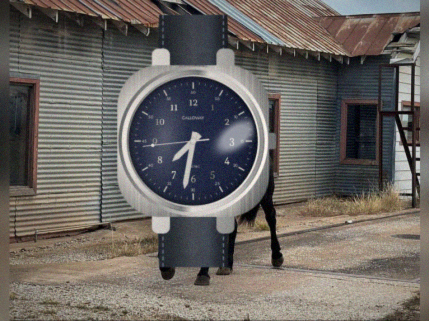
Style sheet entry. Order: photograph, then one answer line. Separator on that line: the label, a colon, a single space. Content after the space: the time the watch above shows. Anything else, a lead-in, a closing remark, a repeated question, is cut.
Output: 7:31:44
